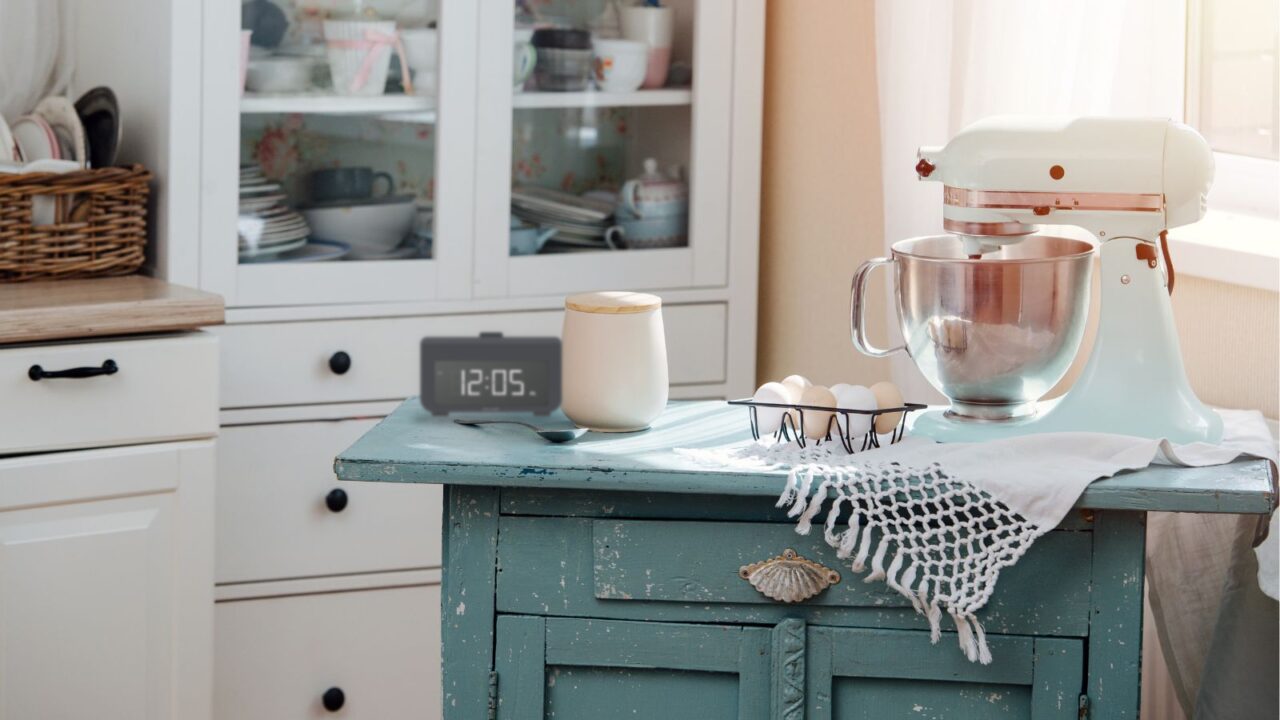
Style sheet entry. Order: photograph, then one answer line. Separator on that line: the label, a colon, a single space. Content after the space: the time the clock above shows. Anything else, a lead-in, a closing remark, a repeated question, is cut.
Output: 12:05
